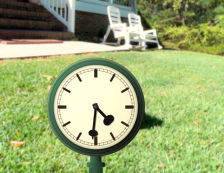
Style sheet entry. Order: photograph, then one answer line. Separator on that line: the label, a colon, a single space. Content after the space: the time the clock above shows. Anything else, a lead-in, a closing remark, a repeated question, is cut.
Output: 4:31
